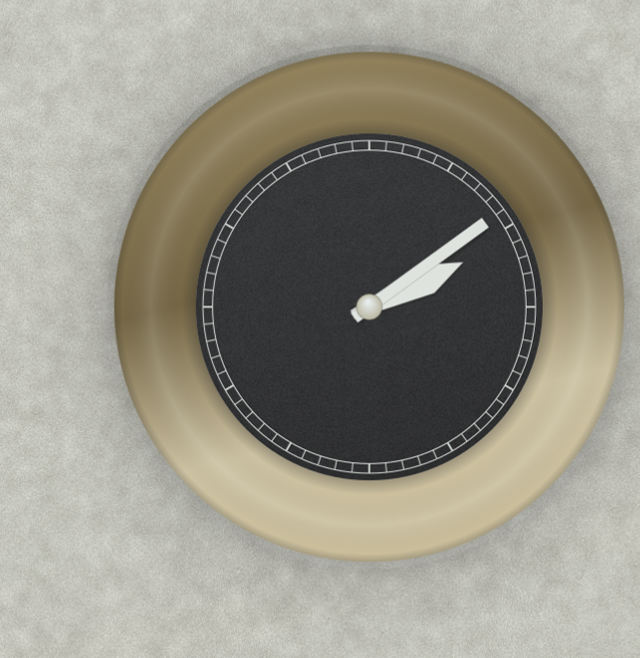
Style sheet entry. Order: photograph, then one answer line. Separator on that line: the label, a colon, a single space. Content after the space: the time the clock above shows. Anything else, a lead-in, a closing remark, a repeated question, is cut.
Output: 2:09
